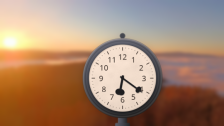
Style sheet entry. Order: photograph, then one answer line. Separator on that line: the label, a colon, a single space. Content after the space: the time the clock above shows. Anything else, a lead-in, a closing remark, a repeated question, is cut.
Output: 6:21
